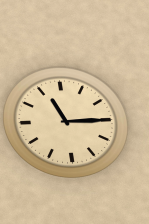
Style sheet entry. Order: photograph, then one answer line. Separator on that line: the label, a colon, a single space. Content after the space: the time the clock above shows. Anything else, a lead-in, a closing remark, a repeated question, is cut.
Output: 11:15
